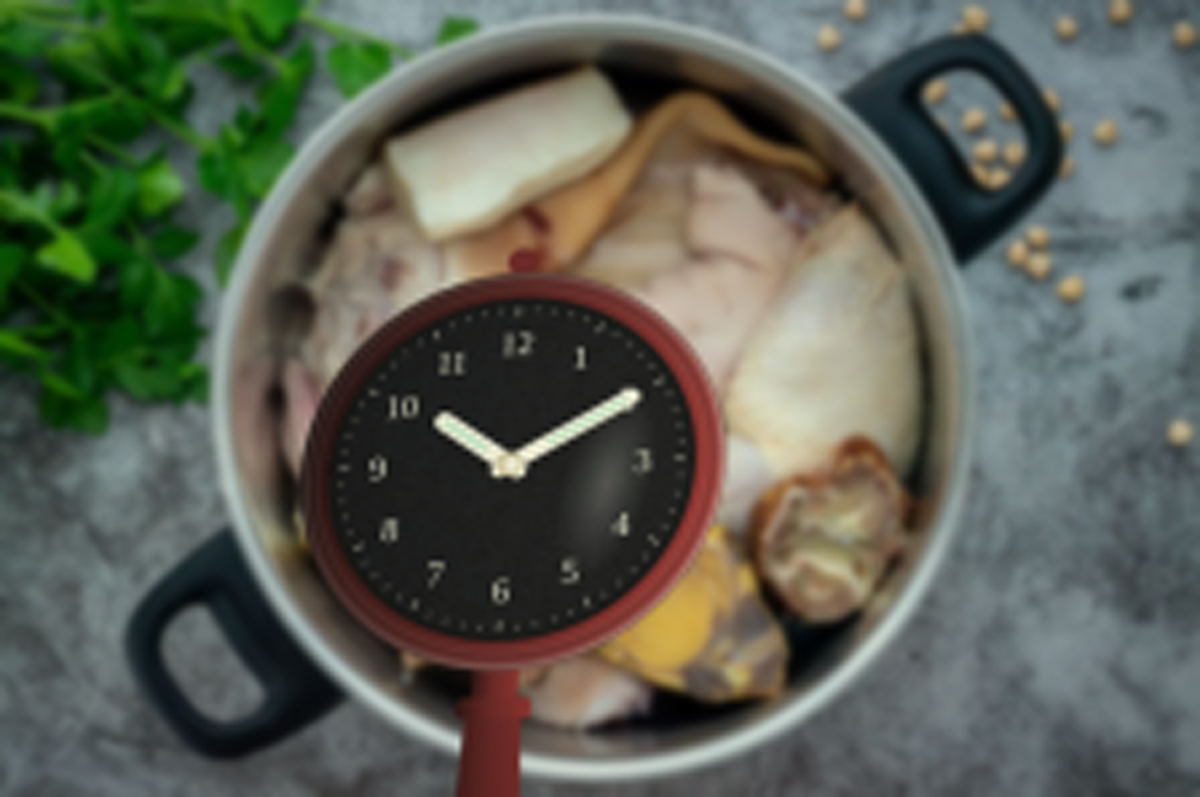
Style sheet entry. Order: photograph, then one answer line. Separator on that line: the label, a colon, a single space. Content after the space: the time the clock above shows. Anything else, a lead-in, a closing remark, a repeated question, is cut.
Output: 10:10
